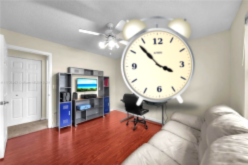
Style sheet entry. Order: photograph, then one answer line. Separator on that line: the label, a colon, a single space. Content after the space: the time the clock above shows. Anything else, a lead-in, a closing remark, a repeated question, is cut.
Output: 3:53
